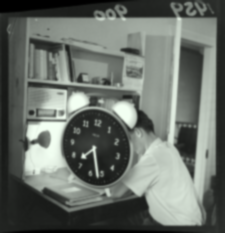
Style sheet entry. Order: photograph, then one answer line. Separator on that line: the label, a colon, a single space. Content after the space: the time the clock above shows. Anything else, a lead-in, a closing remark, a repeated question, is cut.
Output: 7:27
